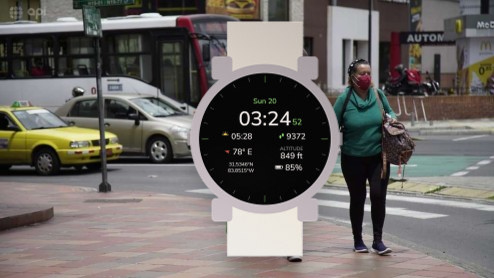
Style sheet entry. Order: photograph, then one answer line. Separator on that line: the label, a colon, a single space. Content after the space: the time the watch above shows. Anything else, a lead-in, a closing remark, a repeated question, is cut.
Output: 3:24:52
